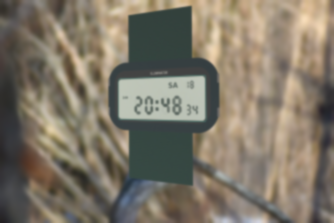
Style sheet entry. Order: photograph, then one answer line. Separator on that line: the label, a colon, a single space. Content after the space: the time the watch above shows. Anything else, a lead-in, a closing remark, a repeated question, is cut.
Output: 20:48
